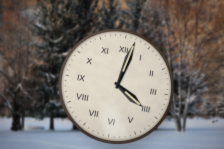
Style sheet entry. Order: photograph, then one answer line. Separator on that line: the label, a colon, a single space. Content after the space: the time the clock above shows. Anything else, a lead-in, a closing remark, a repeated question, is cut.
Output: 4:02
